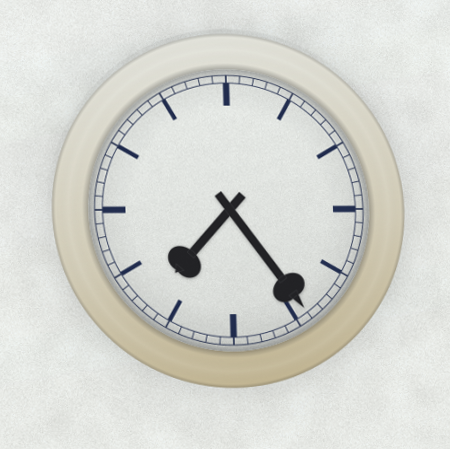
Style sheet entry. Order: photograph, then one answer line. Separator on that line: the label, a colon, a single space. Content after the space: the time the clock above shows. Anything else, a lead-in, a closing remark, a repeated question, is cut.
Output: 7:24
